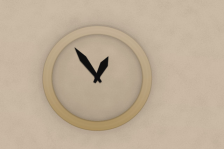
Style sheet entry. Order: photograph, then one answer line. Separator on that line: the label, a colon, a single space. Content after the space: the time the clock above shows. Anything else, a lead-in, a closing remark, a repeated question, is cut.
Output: 12:54
